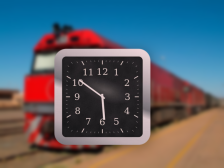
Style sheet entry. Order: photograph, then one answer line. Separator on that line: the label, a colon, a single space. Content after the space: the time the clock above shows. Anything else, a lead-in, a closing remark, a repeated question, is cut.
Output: 5:51
